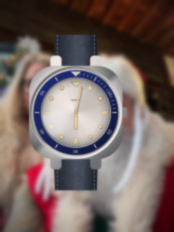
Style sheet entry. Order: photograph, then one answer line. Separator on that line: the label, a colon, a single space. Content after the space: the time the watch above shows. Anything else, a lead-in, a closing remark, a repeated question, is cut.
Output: 6:02
